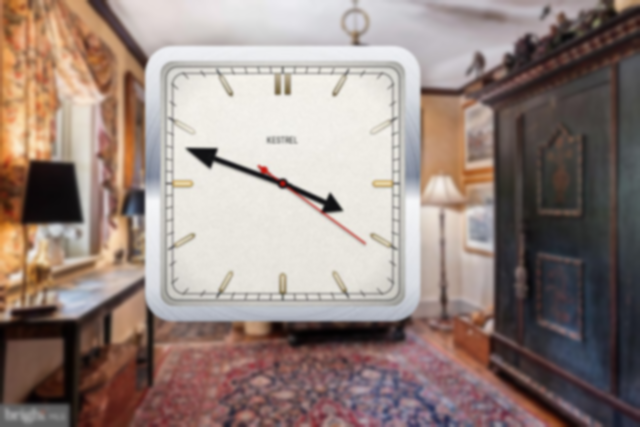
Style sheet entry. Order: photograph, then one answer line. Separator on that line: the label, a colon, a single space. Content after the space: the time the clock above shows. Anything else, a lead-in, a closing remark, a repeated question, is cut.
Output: 3:48:21
